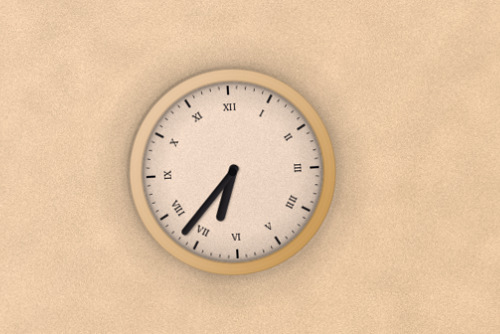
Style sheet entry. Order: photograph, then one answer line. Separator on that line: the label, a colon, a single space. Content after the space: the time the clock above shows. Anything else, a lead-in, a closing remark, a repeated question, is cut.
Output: 6:37
